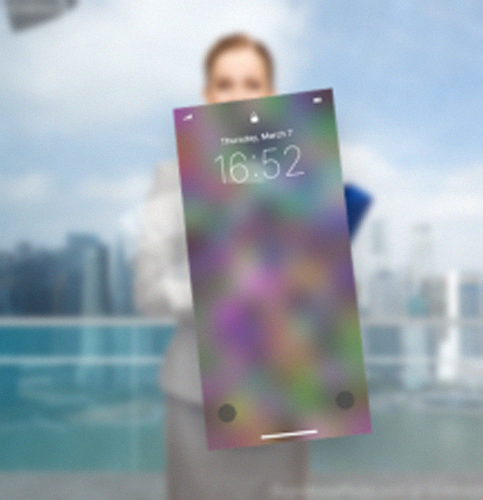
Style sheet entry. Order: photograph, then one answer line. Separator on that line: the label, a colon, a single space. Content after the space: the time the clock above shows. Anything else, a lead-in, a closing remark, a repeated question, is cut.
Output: 16:52
